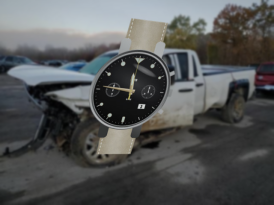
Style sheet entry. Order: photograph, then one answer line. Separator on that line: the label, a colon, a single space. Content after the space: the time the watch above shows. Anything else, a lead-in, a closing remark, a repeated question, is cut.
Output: 11:46
